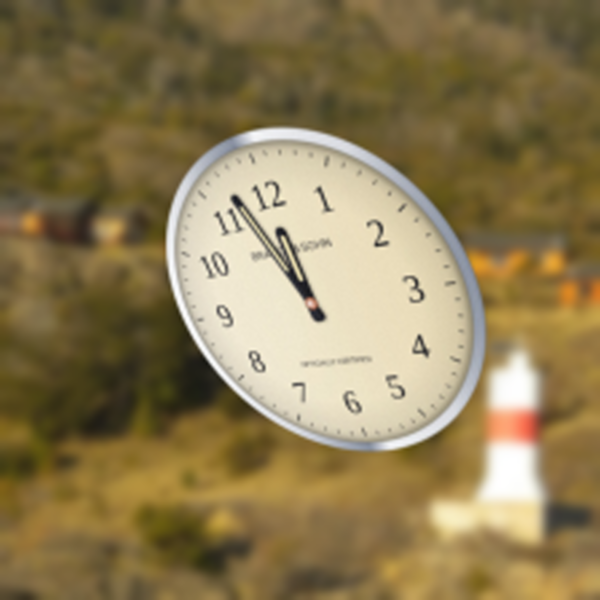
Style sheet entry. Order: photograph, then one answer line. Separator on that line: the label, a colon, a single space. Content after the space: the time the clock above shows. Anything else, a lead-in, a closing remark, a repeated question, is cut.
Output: 11:57
